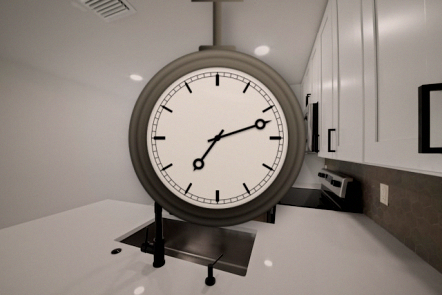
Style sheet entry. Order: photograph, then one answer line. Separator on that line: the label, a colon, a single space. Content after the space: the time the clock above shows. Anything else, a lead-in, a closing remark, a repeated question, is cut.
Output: 7:12
